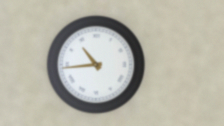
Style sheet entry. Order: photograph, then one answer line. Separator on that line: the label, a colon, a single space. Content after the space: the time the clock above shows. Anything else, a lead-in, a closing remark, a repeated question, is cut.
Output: 10:44
